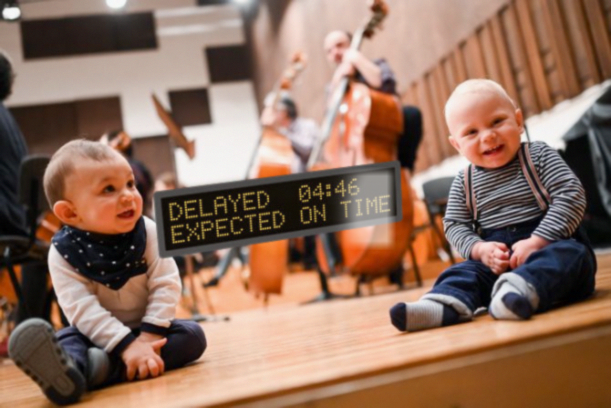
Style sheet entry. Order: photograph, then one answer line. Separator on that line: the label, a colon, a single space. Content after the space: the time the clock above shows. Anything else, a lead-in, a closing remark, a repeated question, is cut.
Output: 4:46
